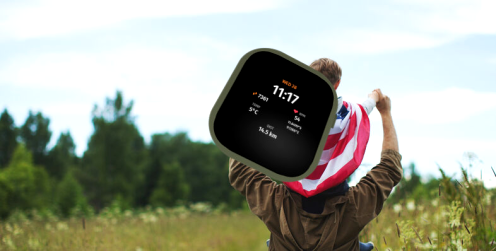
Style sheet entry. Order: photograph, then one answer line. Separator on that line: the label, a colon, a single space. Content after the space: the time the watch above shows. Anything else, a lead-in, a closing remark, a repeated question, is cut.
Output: 11:17
